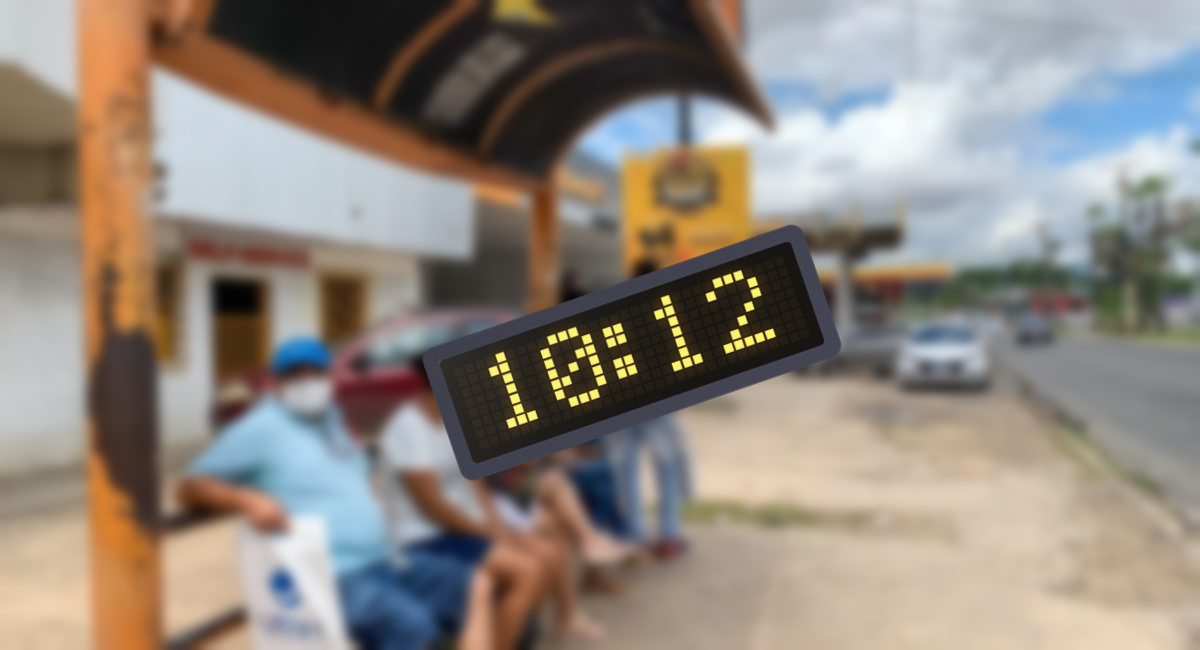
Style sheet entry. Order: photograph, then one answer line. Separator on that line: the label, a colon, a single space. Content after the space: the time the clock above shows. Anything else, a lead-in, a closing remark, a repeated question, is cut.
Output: 10:12
